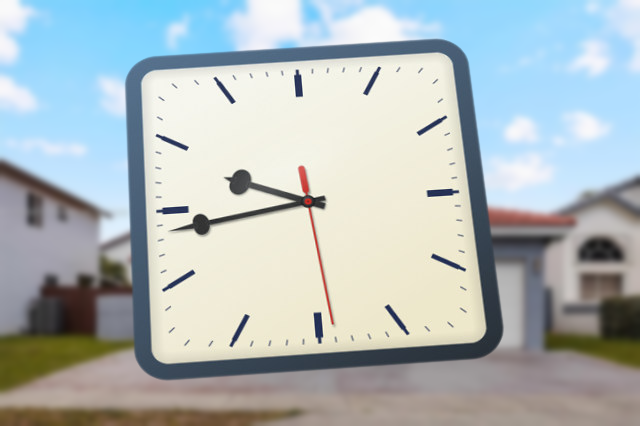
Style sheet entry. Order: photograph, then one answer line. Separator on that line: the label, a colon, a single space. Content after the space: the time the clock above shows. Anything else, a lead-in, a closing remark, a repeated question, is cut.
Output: 9:43:29
